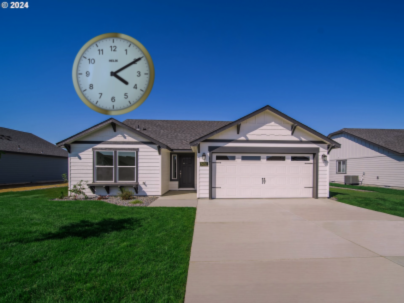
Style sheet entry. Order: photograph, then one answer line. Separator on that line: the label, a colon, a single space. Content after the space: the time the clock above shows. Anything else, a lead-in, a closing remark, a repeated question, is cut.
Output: 4:10
